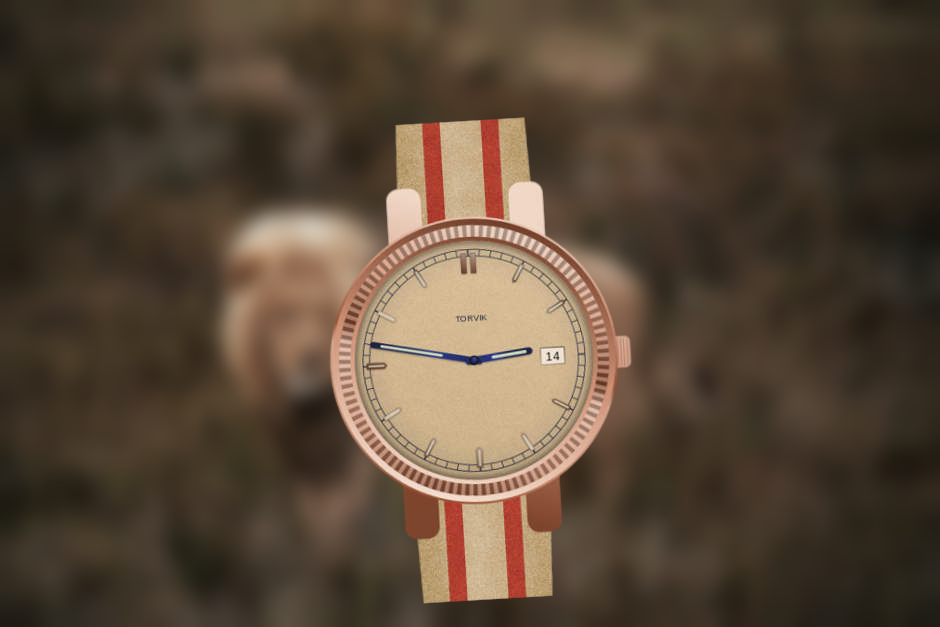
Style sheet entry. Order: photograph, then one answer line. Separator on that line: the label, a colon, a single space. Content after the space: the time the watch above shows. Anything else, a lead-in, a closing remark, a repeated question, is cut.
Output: 2:47
